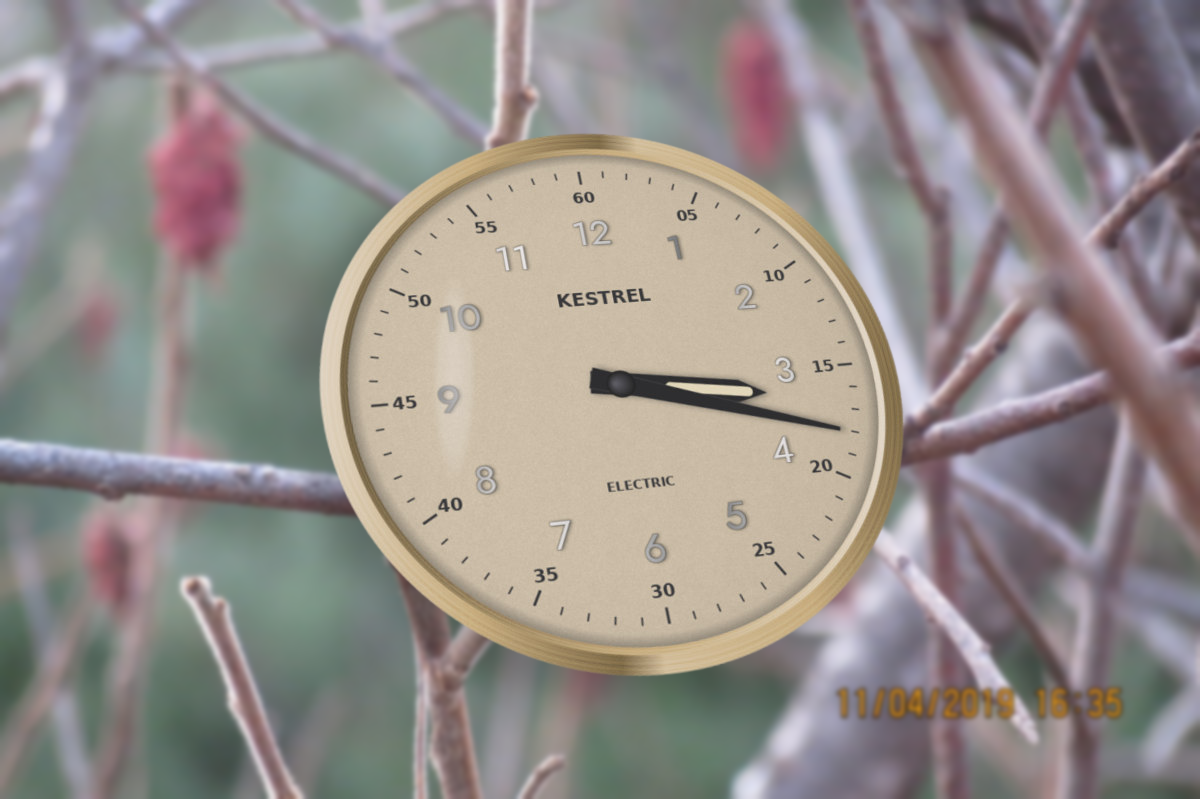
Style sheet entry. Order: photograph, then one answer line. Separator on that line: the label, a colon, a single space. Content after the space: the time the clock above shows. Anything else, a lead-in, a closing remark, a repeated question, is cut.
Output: 3:18
